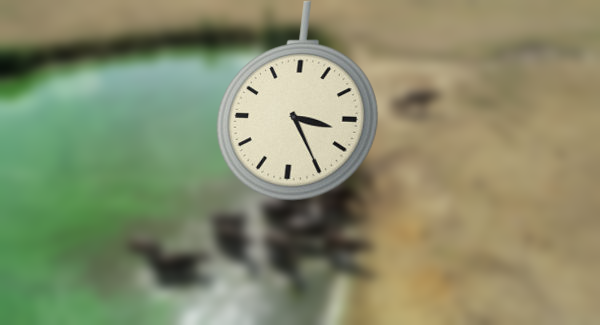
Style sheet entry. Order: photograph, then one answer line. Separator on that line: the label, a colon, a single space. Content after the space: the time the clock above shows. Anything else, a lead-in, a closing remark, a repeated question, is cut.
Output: 3:25
